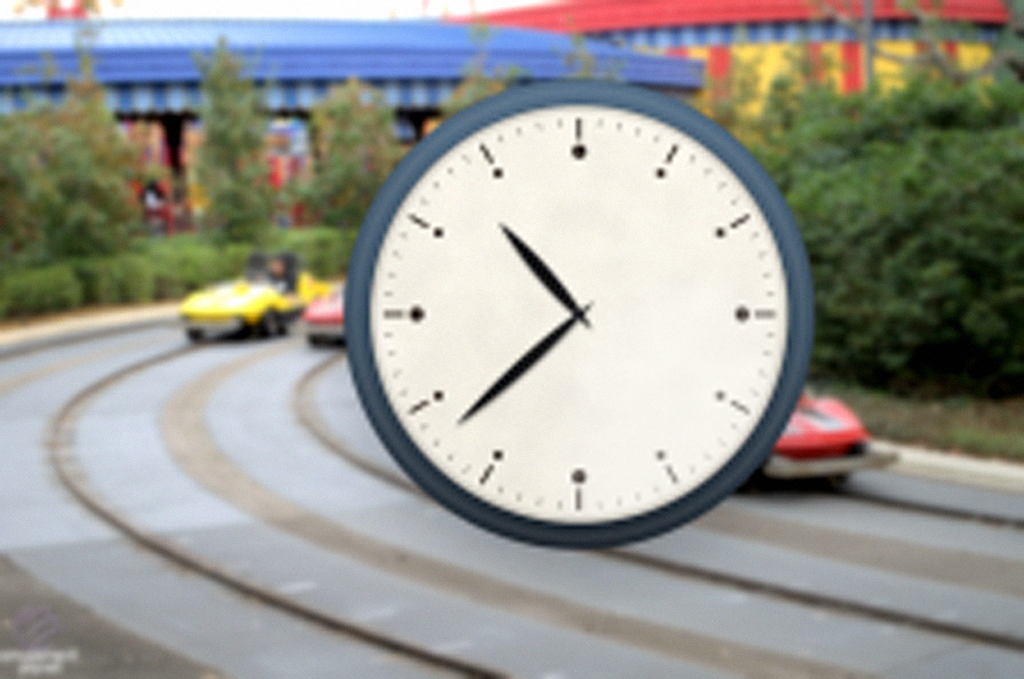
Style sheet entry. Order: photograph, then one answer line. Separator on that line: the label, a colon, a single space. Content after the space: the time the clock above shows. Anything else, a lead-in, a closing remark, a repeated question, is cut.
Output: 10:38
